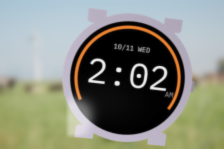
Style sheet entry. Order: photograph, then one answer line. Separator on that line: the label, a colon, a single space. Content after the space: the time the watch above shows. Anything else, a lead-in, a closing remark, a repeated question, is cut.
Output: 2:02
